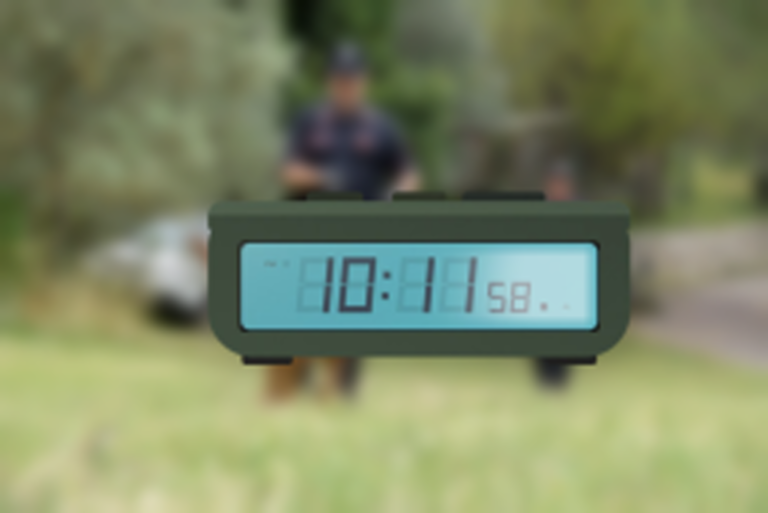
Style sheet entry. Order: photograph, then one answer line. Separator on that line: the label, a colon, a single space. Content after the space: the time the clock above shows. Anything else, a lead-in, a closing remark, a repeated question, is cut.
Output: 10:11:58
